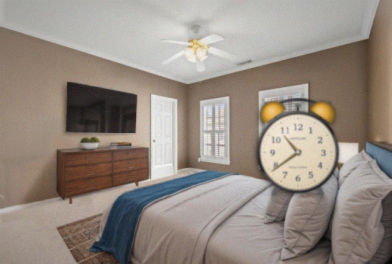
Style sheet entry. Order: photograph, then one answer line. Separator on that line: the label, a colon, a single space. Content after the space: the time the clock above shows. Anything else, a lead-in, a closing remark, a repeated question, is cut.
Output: 10:39
